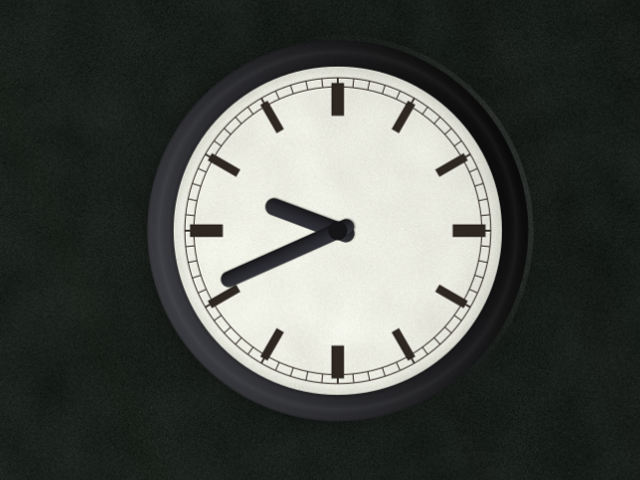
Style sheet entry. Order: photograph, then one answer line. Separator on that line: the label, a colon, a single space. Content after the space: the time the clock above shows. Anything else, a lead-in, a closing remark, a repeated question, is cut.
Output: 9:41
